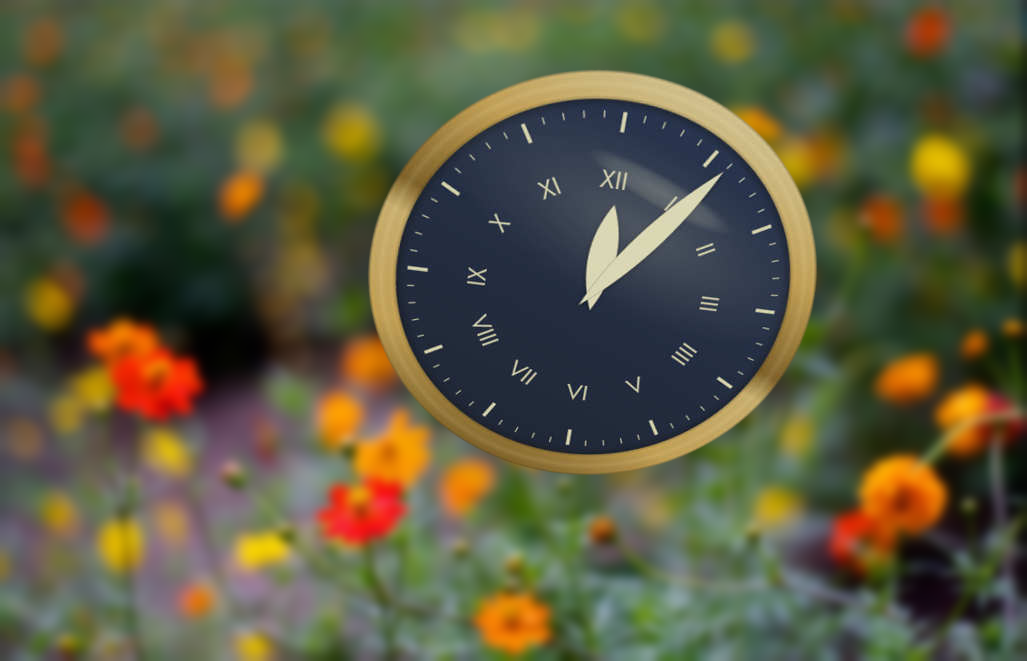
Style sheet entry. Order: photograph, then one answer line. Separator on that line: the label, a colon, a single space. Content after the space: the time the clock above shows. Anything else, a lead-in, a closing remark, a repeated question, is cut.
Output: 12:06
